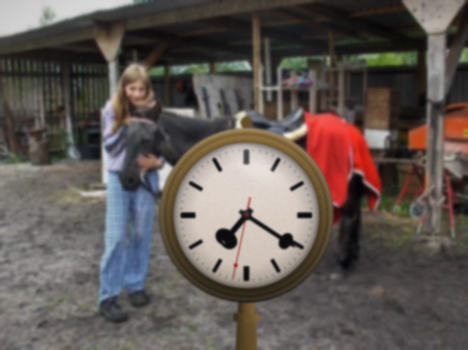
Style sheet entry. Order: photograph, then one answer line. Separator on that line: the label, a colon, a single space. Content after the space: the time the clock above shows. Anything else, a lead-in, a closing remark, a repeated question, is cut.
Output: 7:20:32
